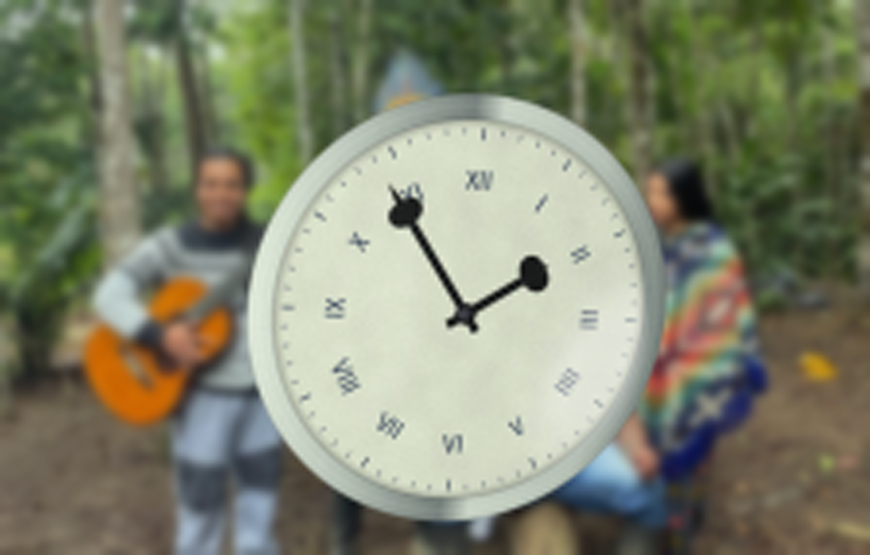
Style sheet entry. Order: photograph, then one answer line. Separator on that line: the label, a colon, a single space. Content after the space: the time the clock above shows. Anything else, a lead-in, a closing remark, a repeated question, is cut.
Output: 1:54
